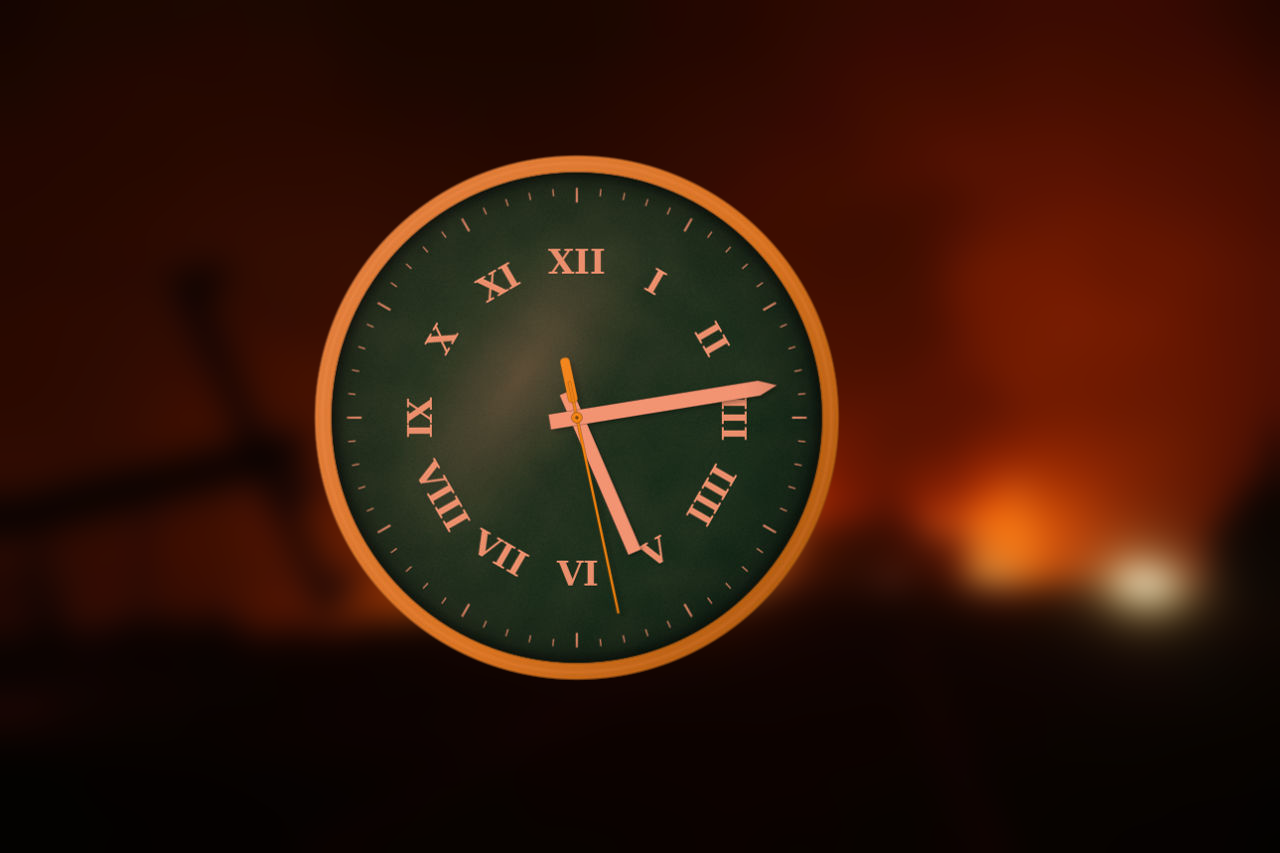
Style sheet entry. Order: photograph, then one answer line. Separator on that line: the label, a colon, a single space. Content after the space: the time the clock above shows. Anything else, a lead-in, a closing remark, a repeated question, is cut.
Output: 5:13:28
